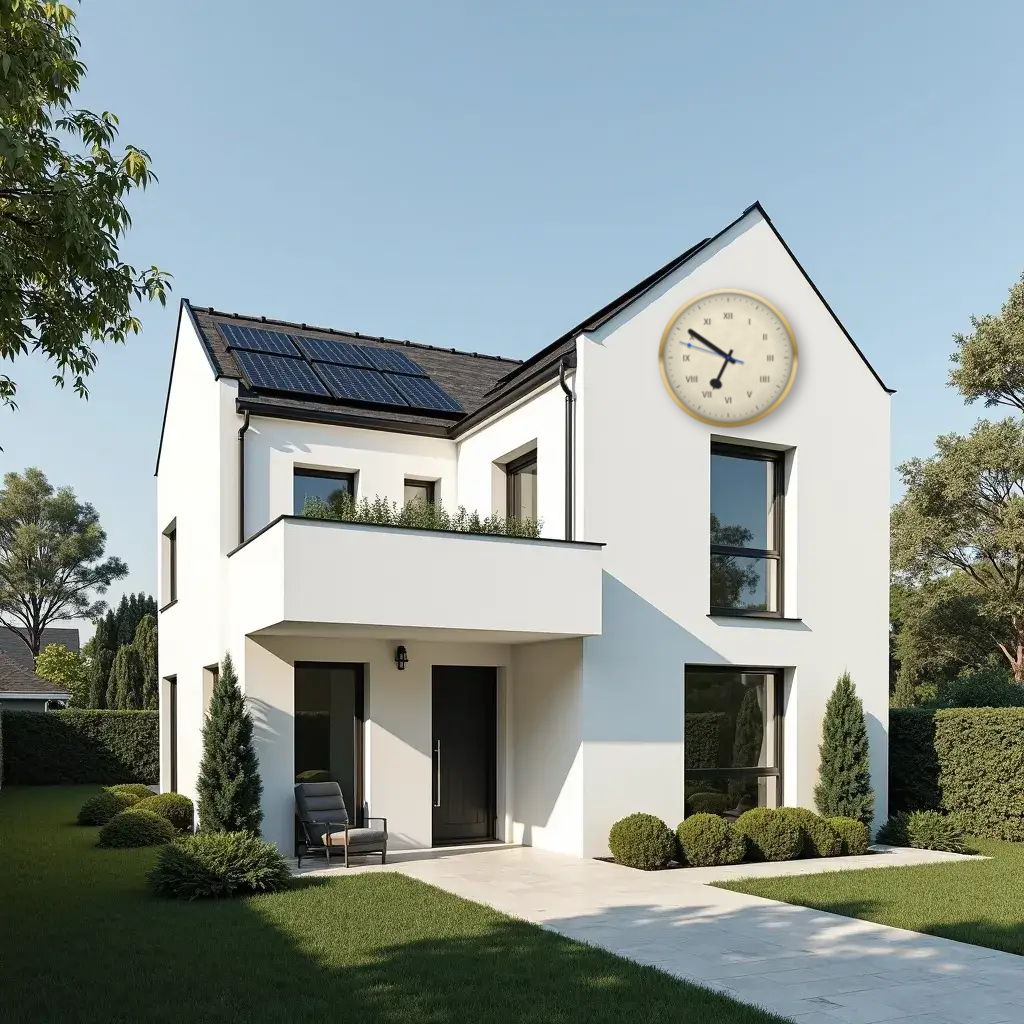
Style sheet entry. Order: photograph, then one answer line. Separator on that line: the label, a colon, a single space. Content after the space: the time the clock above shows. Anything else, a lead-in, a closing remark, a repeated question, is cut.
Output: 6:50:48
